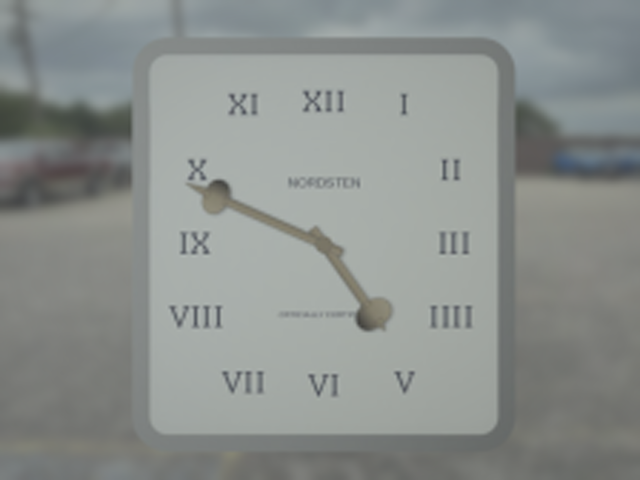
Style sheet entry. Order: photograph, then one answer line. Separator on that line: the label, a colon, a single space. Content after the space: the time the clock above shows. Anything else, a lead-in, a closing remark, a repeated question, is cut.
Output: 4:49
